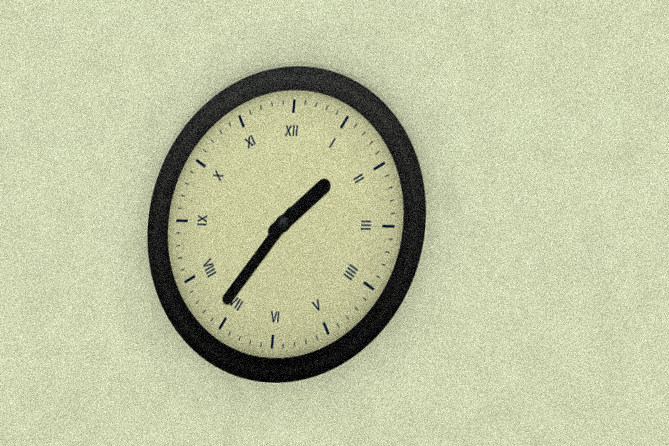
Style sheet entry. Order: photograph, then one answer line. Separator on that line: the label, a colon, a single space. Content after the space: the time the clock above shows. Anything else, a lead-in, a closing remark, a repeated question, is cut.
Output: 1:36
